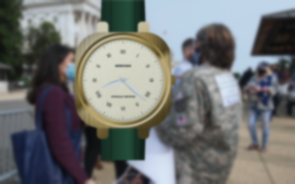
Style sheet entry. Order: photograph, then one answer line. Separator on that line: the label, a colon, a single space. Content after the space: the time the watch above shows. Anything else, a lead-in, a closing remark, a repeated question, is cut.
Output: 8:22
